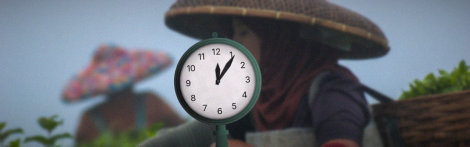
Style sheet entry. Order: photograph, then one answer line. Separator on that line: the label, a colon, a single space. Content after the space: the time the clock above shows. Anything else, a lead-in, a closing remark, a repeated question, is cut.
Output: 12:06
